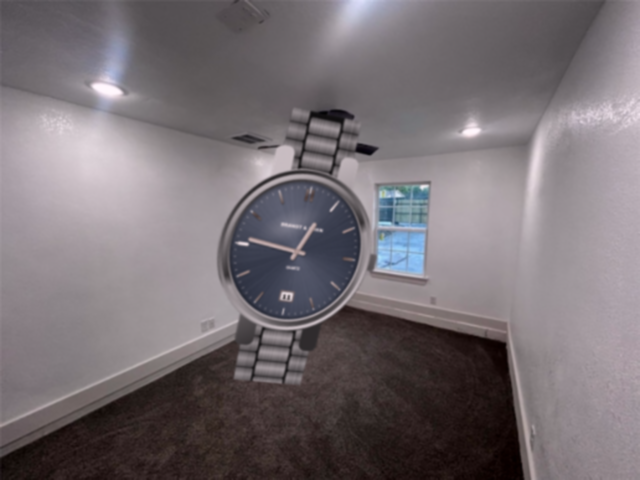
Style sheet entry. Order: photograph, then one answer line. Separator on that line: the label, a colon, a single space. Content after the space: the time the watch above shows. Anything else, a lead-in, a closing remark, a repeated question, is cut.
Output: 12:46
